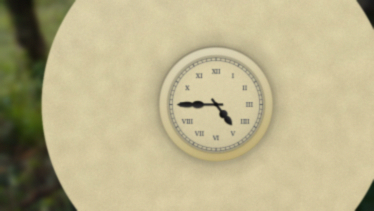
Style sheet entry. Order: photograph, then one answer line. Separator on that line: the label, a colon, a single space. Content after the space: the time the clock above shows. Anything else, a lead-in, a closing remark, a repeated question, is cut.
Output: 4:45
